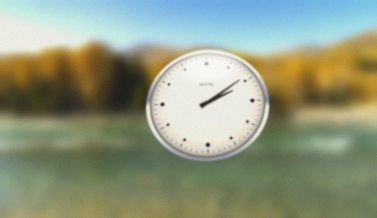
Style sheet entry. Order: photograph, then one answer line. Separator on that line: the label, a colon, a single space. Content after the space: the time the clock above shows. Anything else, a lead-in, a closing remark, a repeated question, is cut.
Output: 2:09
